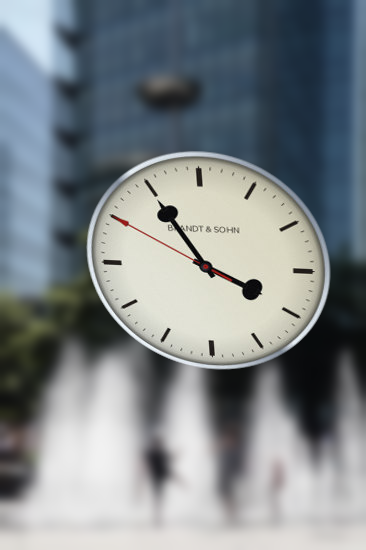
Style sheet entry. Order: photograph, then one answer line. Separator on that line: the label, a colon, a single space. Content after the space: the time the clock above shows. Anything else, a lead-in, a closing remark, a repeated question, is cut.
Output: 3:54:50
